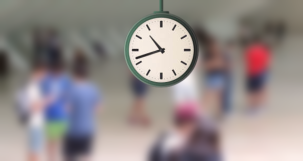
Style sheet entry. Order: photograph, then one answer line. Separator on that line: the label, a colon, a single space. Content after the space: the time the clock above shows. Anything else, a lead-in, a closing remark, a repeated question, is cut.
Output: 10:42
